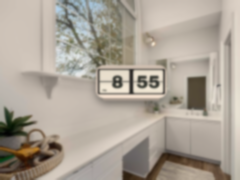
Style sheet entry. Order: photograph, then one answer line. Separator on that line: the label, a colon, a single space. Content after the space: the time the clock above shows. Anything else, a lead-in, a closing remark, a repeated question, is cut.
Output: 8:55
